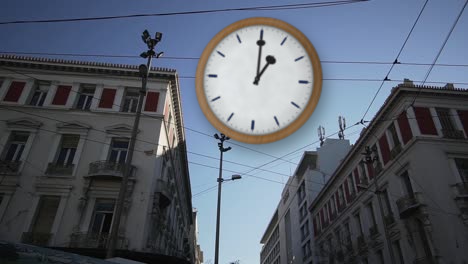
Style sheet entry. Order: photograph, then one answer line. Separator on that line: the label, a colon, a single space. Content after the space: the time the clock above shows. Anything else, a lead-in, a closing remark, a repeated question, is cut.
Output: 1:00
